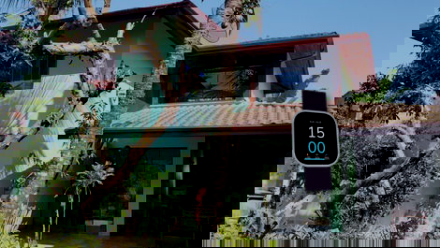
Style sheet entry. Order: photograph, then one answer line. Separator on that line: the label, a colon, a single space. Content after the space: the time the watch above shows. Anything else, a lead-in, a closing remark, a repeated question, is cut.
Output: 15:00
